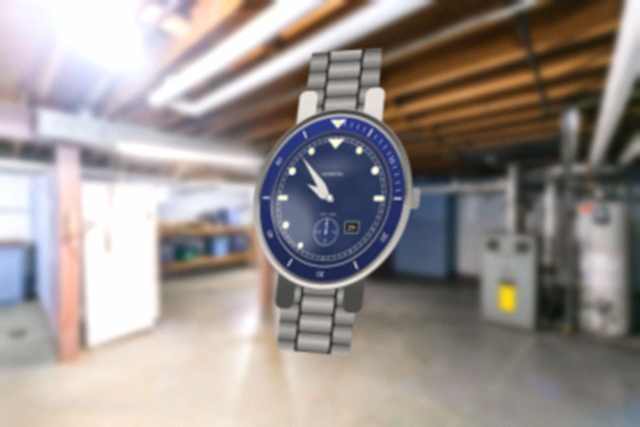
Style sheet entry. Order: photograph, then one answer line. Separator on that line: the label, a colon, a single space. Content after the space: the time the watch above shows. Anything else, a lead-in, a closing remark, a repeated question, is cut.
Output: 9:53
